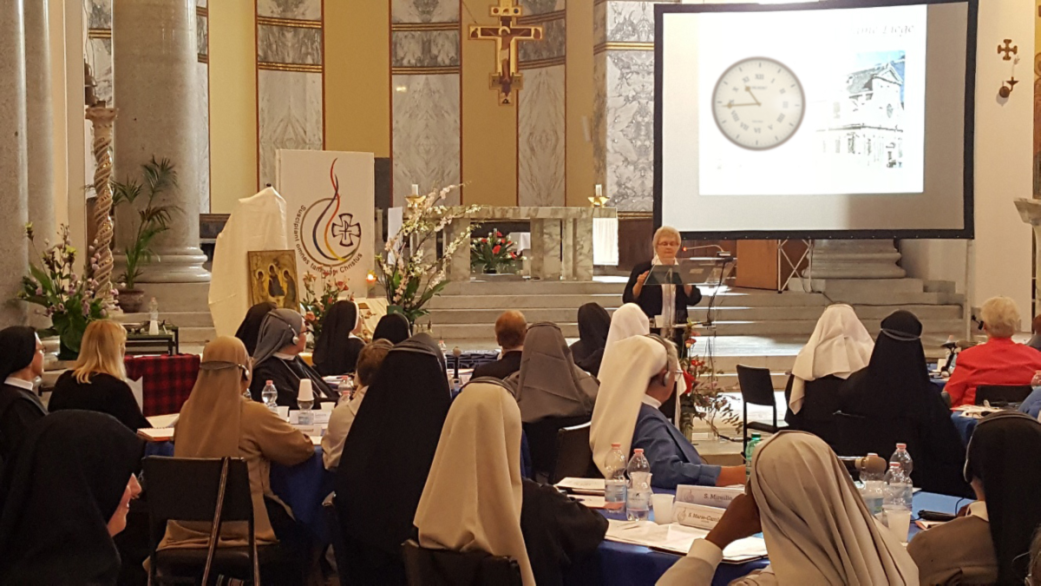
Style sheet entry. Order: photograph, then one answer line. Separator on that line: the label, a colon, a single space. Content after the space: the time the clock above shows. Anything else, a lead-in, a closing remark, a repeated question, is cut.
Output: 10:44
